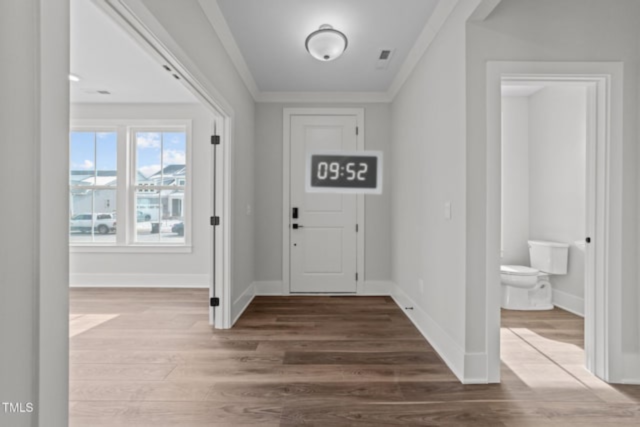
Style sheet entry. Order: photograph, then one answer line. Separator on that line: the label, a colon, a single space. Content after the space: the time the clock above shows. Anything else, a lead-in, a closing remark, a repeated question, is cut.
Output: 9:52
